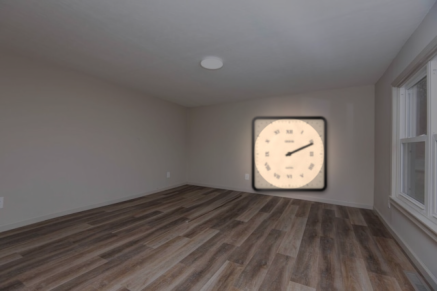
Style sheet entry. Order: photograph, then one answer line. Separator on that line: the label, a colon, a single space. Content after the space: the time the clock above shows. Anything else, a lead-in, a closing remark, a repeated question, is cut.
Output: 2:11
